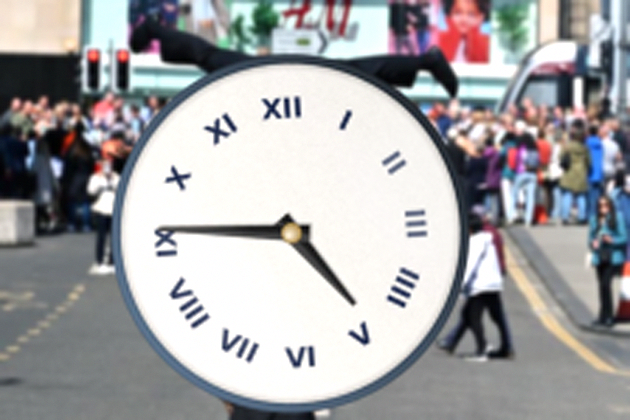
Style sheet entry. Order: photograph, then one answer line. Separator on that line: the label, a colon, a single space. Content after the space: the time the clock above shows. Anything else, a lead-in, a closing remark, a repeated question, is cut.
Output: 4:46
